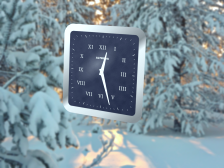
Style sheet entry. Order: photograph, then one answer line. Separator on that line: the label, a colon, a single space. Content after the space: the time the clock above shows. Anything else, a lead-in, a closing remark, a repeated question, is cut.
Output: 12:27
